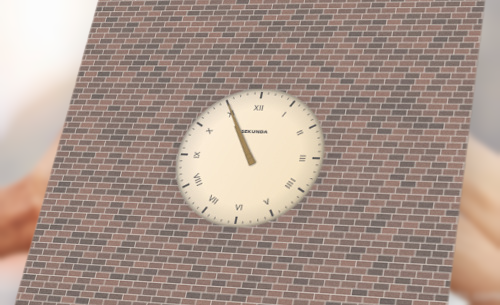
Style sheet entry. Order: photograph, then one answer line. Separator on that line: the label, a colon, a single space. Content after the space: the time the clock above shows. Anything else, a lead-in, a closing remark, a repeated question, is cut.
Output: 10:55
